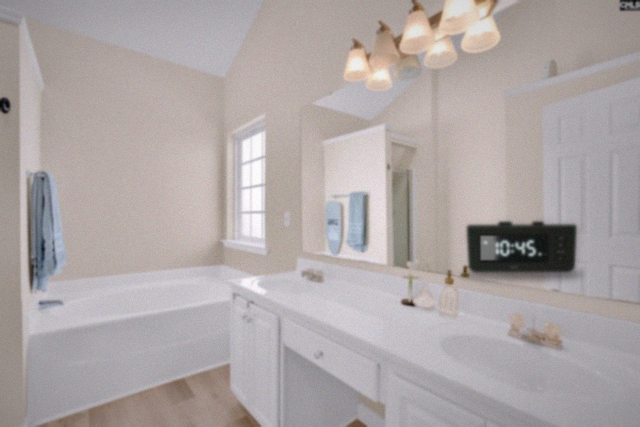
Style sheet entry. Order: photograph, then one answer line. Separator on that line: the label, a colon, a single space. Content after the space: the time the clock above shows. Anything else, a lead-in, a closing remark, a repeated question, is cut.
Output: 10:45
